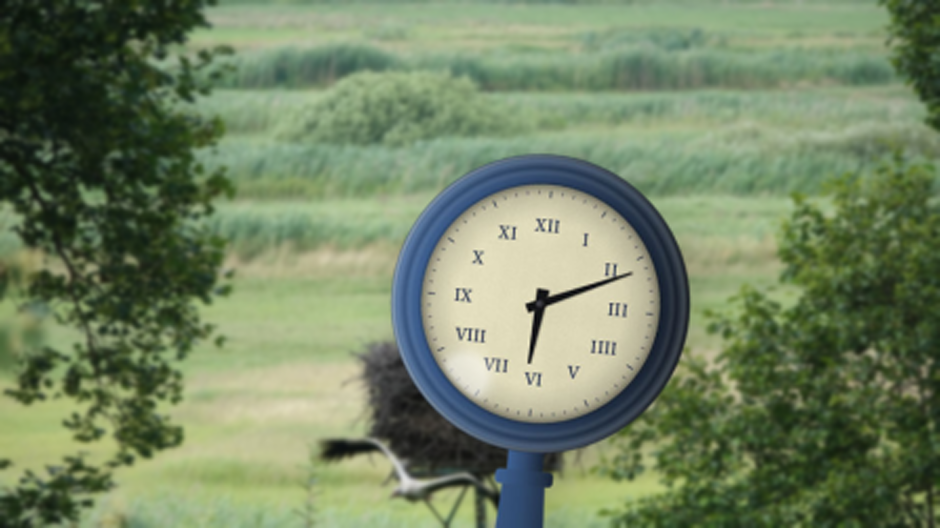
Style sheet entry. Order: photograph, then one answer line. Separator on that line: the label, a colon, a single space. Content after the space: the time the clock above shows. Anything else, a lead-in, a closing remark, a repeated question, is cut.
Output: 6:11
